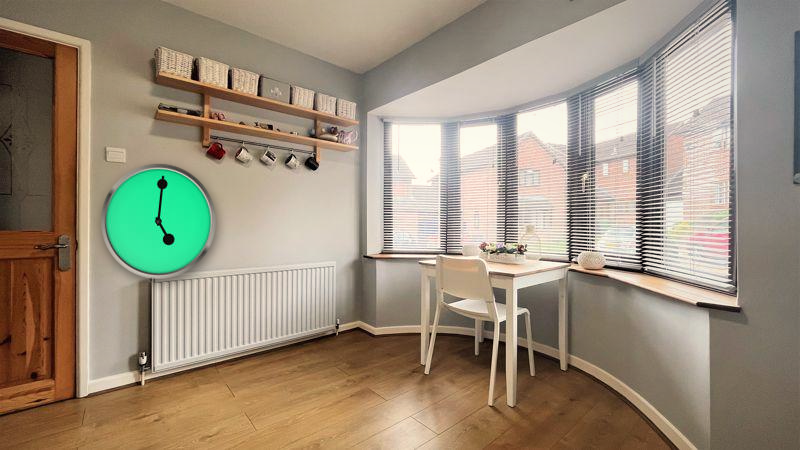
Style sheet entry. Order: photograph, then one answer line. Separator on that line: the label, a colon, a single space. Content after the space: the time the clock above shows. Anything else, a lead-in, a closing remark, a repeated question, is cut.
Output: 5:01
